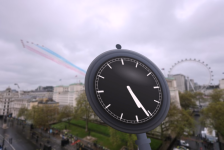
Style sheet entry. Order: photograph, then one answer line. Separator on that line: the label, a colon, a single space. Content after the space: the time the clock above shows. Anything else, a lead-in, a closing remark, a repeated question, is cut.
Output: 5:26
